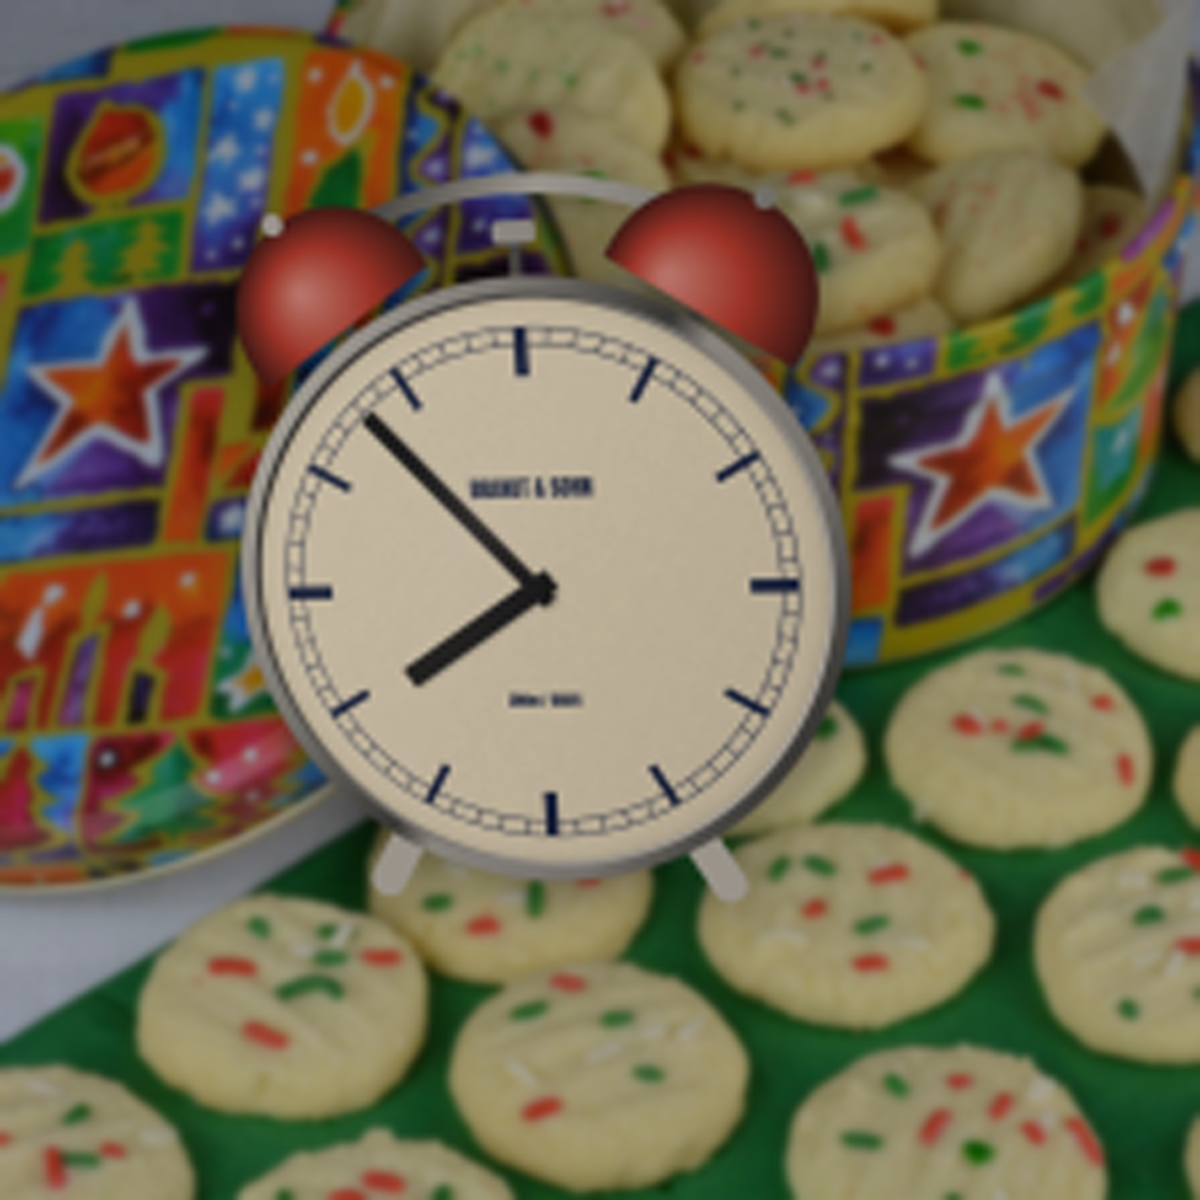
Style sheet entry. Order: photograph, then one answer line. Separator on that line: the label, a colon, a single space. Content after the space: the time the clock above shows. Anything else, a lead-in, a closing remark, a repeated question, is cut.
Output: 7:53
